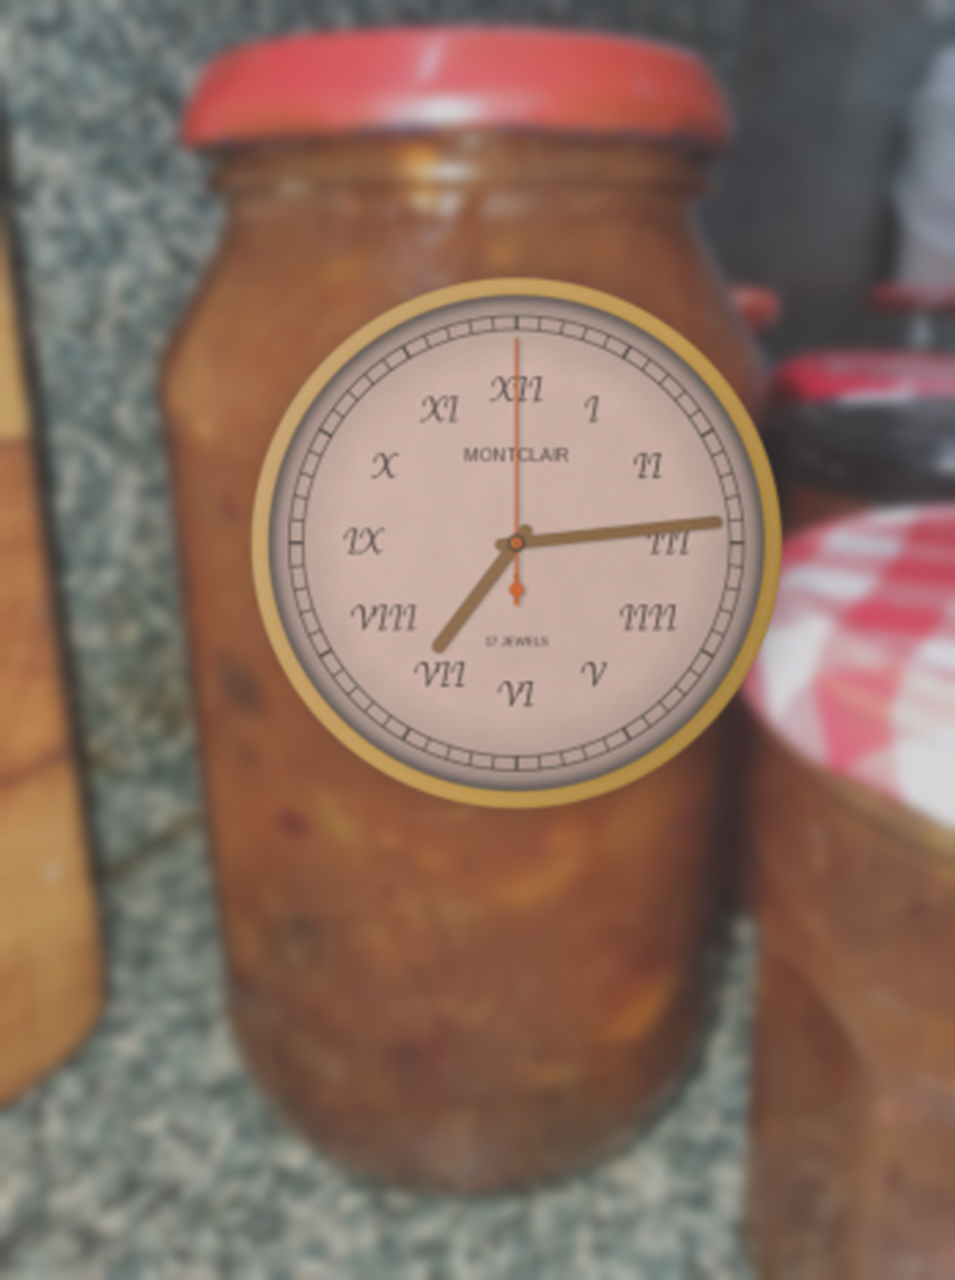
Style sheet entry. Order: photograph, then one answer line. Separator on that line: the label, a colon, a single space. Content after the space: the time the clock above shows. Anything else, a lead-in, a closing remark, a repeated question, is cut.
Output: 7:14:00
